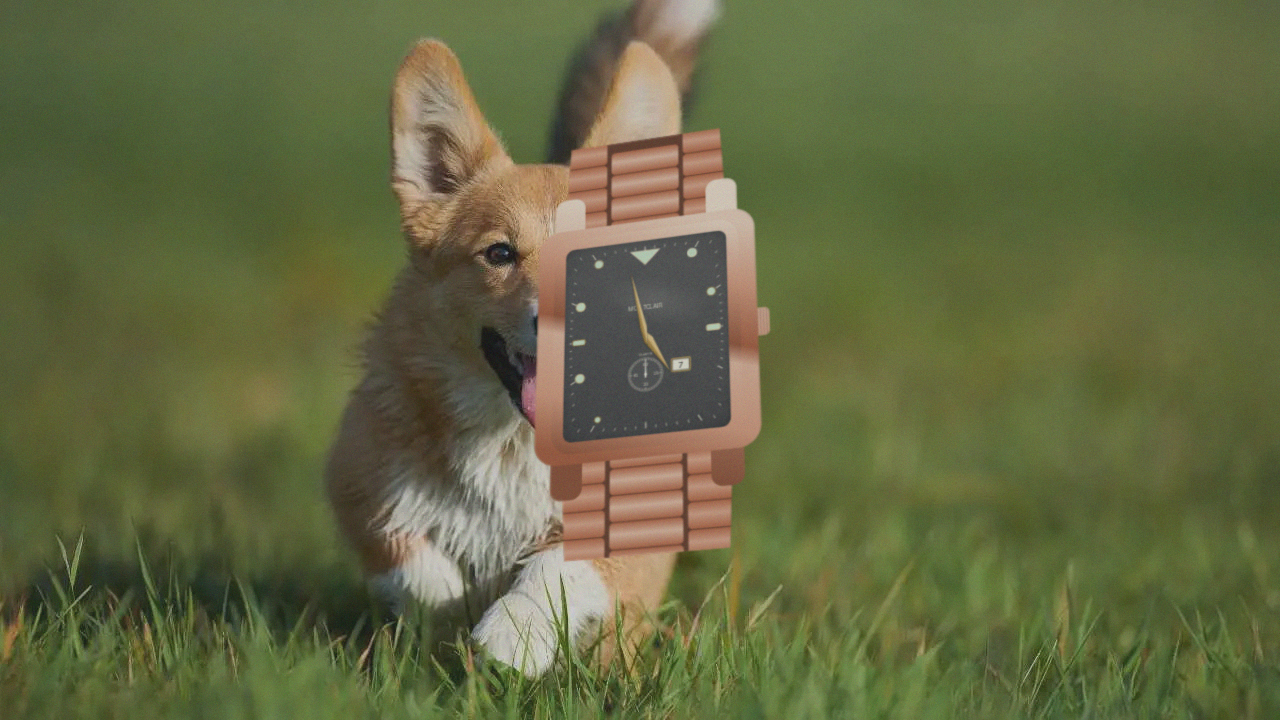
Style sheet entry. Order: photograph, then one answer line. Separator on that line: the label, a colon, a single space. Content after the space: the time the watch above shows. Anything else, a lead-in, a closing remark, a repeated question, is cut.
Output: 4:58
